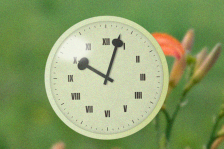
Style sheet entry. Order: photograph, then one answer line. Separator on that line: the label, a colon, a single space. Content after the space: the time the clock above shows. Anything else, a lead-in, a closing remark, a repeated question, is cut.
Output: 10:03
